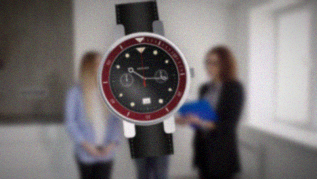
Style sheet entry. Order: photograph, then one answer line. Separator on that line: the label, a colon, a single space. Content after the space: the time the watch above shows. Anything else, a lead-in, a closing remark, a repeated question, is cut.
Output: 10:16
